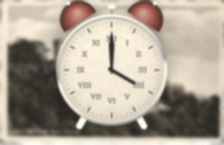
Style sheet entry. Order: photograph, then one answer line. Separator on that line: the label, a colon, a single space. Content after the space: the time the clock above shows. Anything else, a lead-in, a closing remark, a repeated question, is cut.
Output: 4:00
